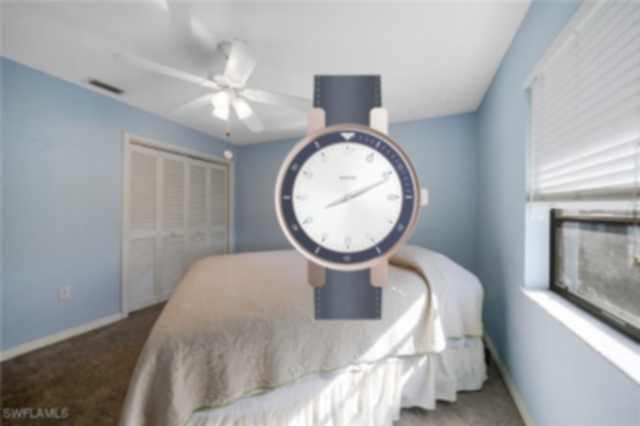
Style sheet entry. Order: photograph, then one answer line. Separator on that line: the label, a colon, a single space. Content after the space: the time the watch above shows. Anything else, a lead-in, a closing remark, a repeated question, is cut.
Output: 8:11
